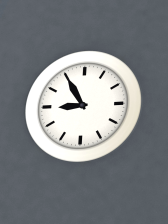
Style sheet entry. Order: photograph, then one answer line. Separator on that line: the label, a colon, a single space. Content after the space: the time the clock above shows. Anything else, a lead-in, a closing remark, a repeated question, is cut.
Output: 8:55
